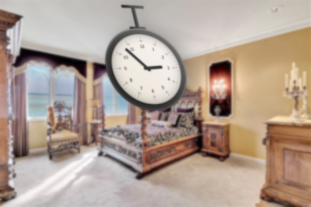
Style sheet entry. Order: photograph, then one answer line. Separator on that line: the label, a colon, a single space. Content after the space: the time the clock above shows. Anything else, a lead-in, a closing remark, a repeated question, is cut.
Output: 2:53
